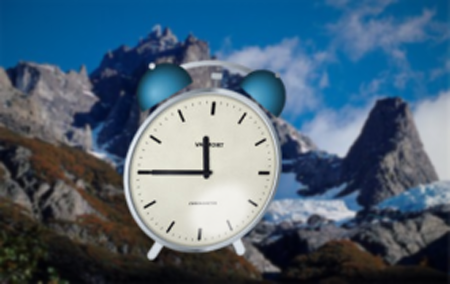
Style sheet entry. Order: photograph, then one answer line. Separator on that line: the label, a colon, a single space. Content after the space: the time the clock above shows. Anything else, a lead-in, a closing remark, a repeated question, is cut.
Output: 11:45
